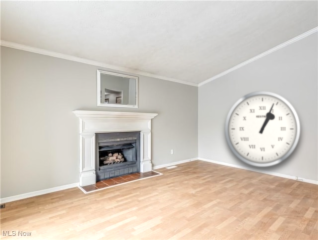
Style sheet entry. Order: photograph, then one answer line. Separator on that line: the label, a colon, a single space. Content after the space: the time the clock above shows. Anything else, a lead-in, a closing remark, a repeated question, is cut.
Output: 1:04
